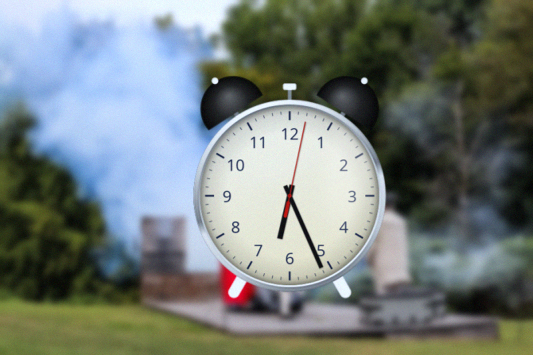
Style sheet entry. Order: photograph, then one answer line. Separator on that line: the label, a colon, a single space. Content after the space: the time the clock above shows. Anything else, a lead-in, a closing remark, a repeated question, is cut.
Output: 6:26:02
